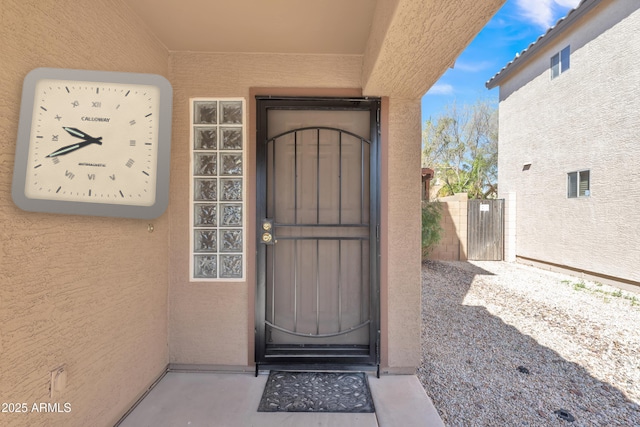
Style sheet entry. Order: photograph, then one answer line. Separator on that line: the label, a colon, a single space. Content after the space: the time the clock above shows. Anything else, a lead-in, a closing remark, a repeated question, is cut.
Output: 9:41
